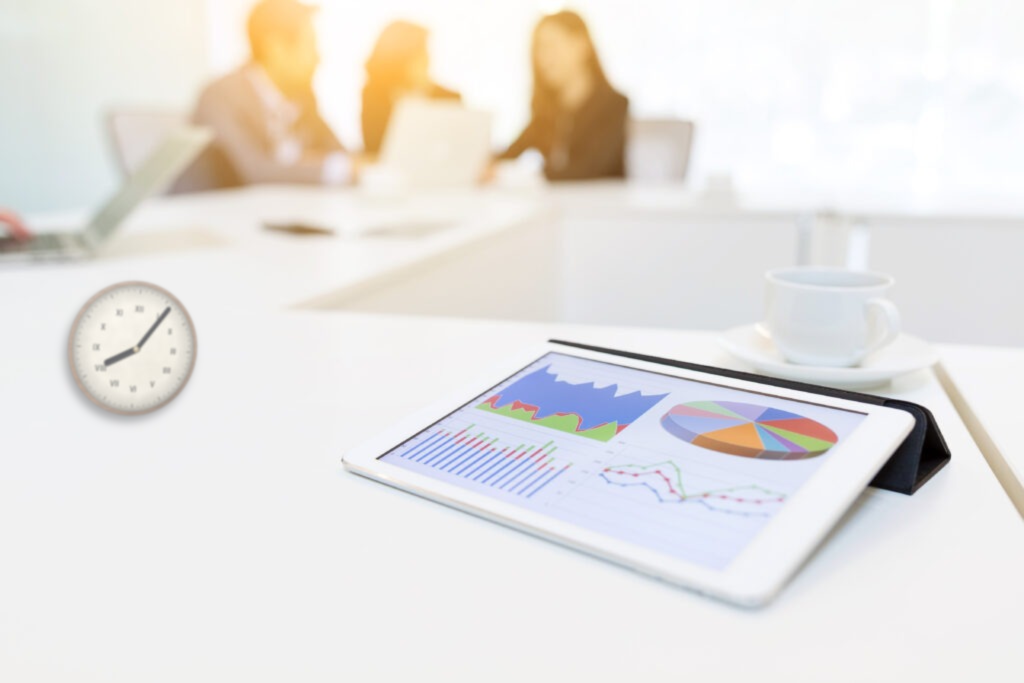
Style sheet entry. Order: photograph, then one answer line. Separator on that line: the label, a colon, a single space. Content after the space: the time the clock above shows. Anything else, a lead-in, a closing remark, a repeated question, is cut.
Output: 8:06
